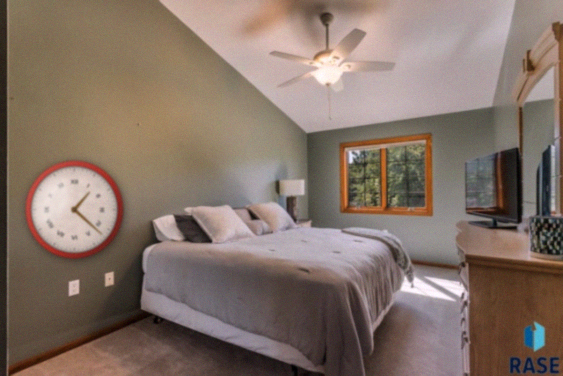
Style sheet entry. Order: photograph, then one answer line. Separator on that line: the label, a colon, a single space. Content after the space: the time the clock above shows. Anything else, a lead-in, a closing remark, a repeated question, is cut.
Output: 1:22
